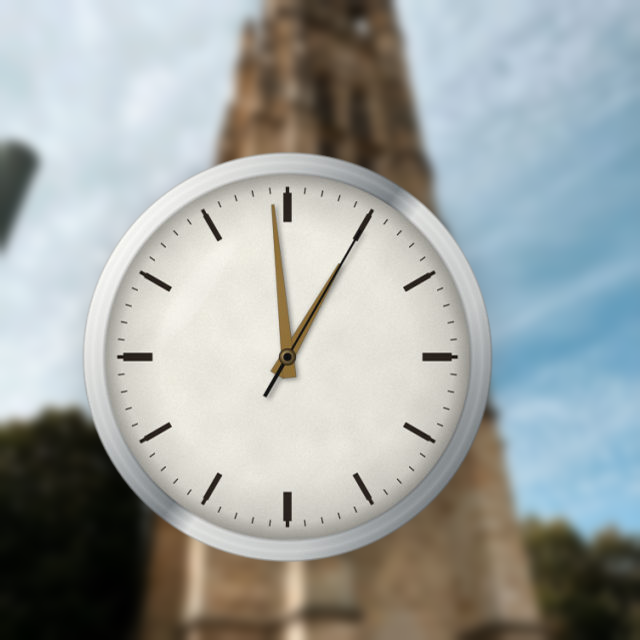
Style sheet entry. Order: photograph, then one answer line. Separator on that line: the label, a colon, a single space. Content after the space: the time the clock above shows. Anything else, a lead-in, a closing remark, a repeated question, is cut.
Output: 12:59:05
